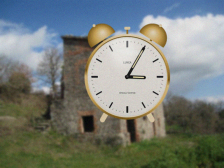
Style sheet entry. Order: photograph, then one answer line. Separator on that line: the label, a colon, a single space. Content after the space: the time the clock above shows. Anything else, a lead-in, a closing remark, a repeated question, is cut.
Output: 3:05
